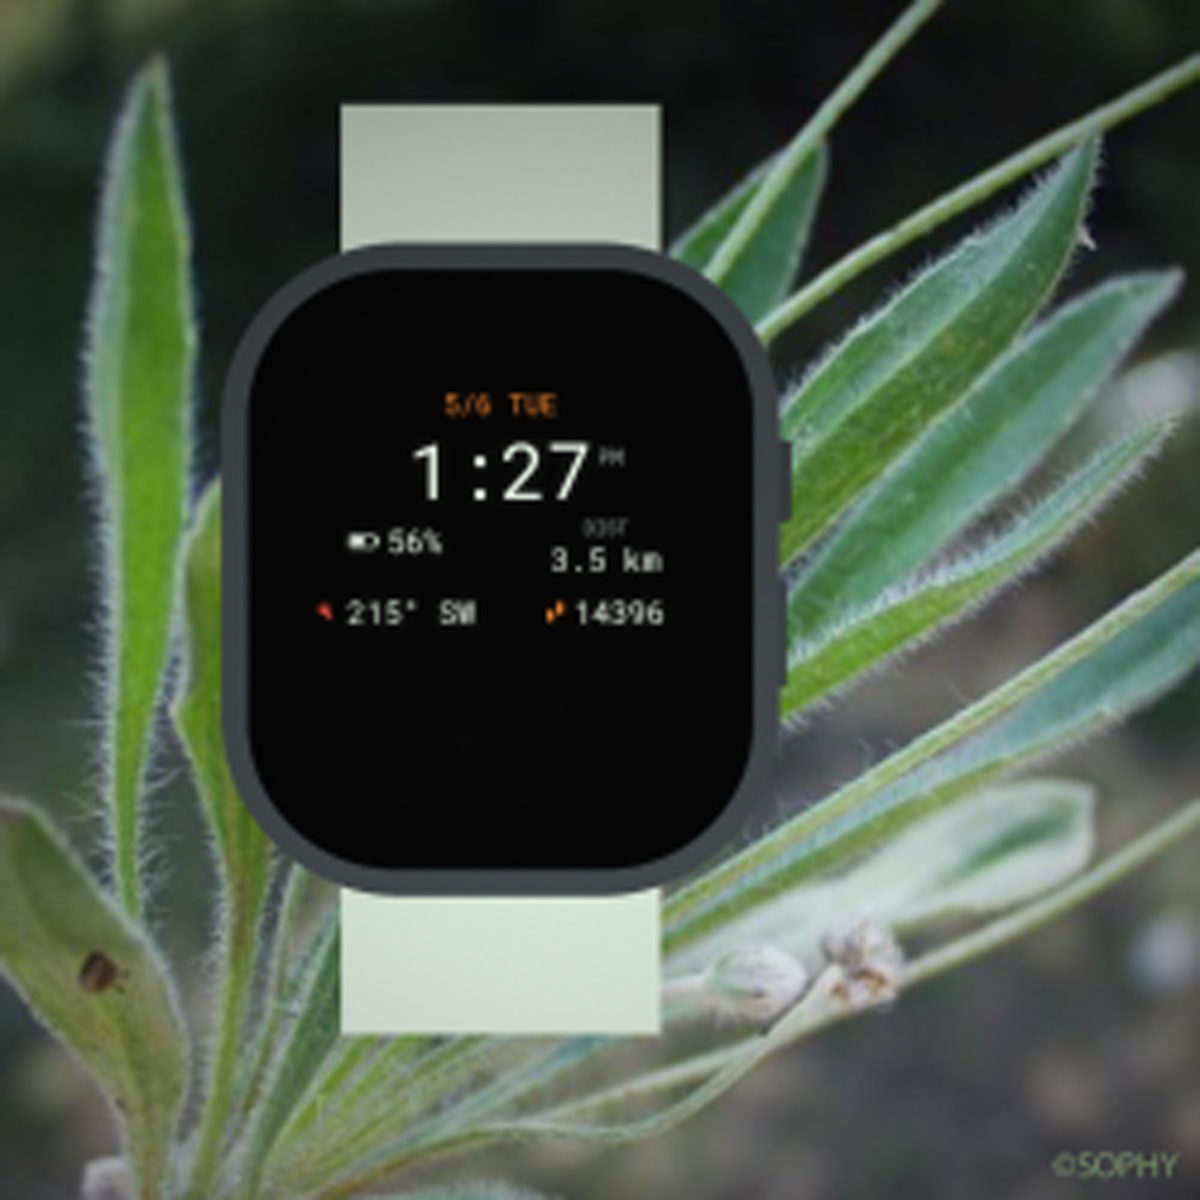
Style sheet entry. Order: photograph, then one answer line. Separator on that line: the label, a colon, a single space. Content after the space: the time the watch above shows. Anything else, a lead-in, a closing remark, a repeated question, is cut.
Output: 1:27
